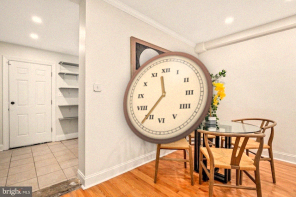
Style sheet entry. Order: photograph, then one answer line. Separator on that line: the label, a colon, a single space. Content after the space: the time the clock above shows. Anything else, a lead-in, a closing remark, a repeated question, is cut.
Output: 11:36
